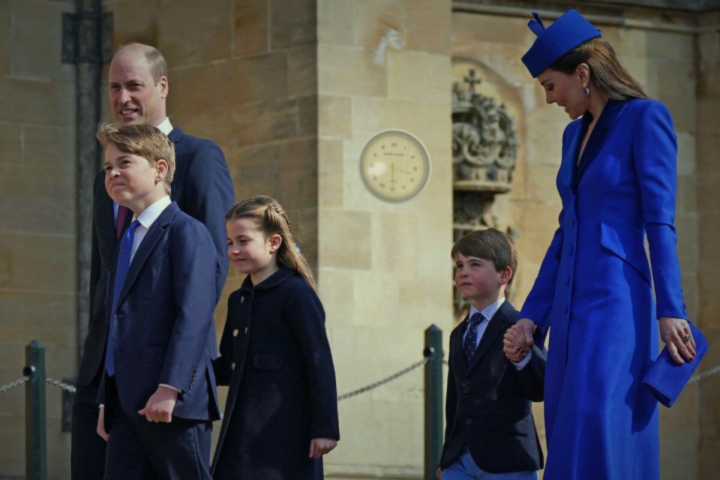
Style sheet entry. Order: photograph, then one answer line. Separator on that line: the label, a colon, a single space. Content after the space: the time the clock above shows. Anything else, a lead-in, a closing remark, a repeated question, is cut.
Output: 3:30
